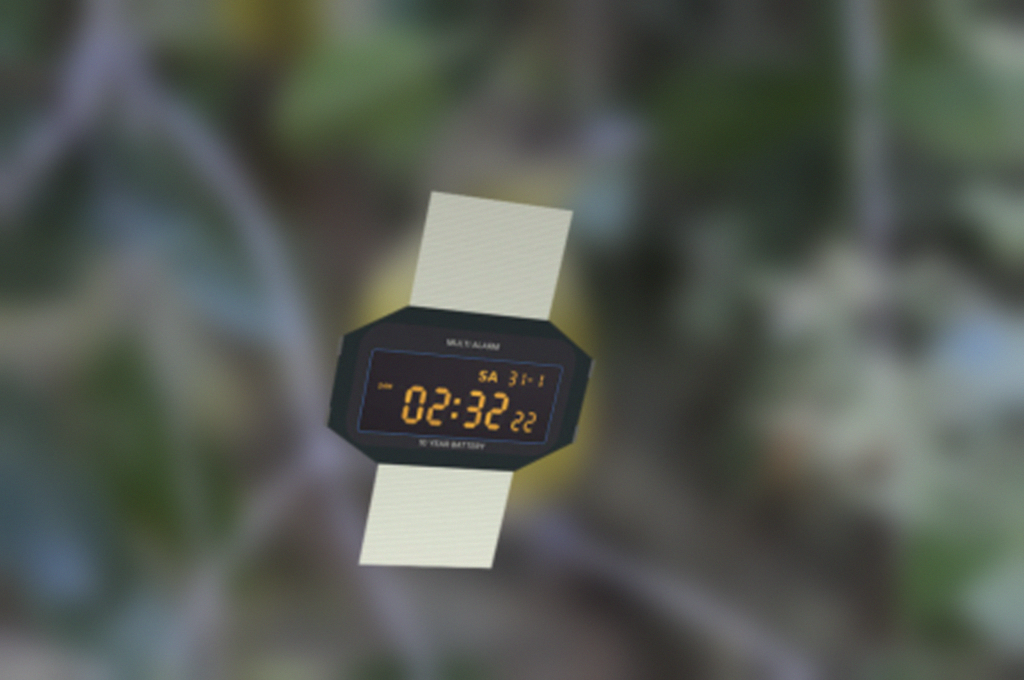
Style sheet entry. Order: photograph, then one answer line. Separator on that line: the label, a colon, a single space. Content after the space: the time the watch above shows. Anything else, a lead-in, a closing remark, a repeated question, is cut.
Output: 2:32:22
